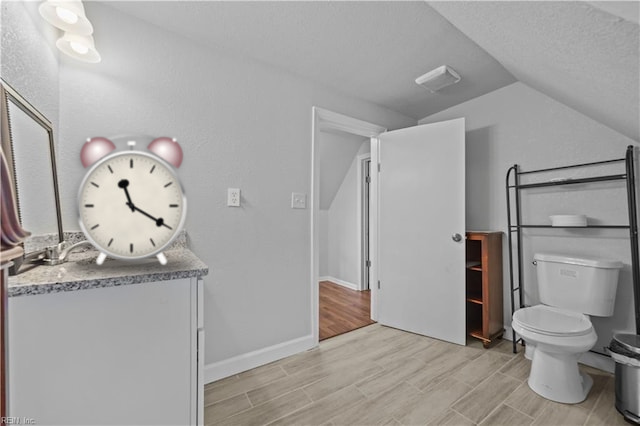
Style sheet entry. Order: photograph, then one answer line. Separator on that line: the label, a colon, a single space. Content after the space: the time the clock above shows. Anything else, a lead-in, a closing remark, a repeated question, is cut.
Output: 11:20
